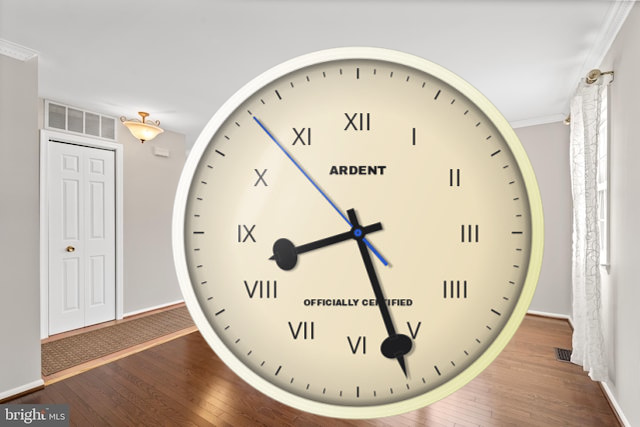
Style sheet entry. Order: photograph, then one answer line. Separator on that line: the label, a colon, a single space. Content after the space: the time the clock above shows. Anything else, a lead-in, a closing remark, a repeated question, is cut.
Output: 8:26:53
